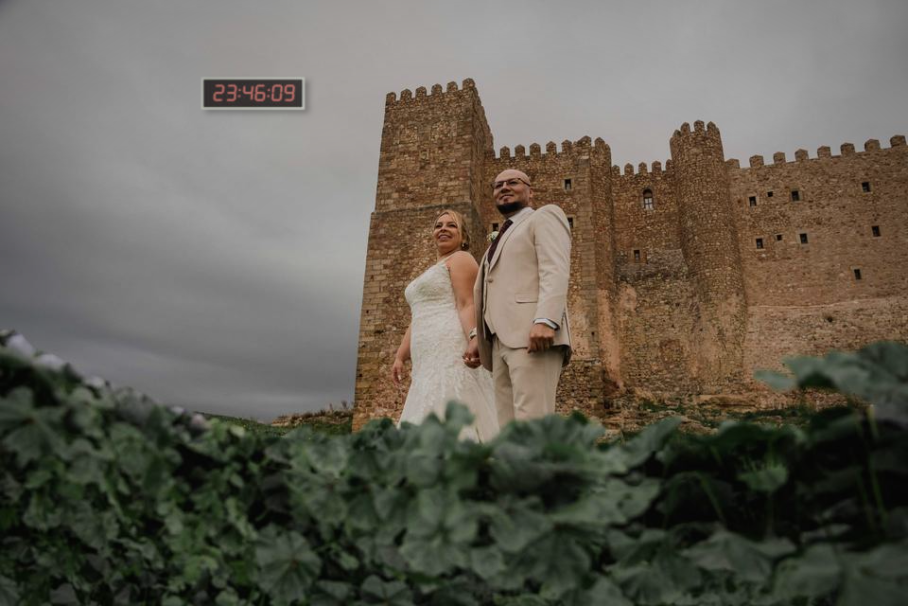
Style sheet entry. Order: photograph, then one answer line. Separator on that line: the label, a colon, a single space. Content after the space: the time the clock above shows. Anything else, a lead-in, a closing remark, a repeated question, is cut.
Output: 23:46:09
